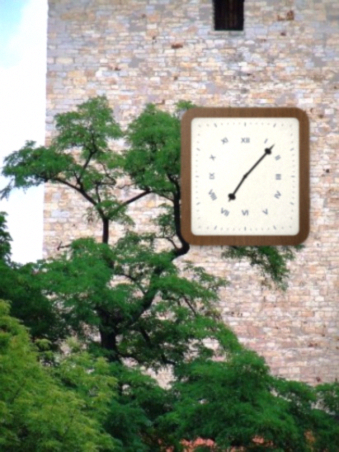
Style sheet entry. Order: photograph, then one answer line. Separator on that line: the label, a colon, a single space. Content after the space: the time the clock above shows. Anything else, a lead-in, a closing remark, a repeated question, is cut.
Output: 7:07
